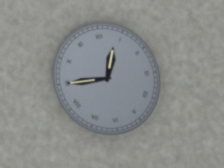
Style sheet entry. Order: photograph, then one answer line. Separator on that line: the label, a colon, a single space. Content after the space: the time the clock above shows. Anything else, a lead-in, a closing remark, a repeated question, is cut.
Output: 12:45
